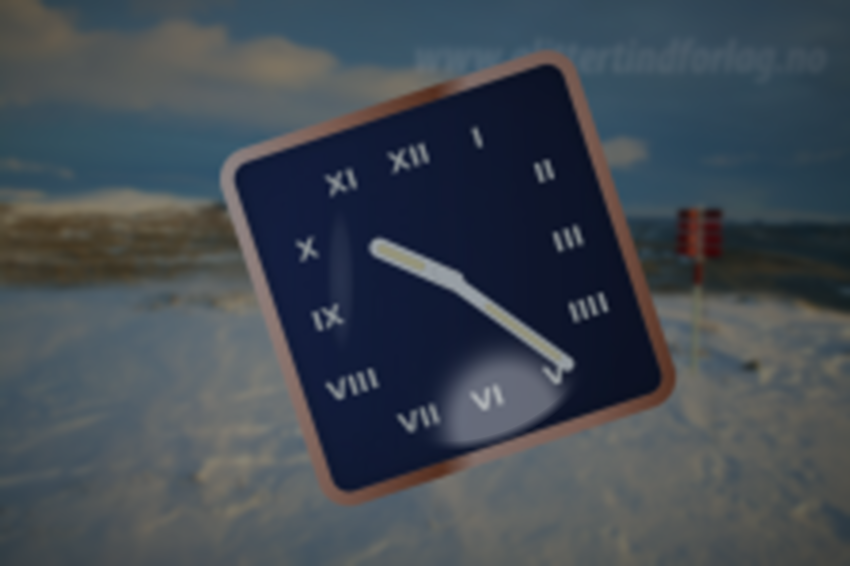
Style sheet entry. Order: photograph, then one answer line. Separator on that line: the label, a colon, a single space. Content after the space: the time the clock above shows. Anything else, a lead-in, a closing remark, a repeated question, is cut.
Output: 10:24
